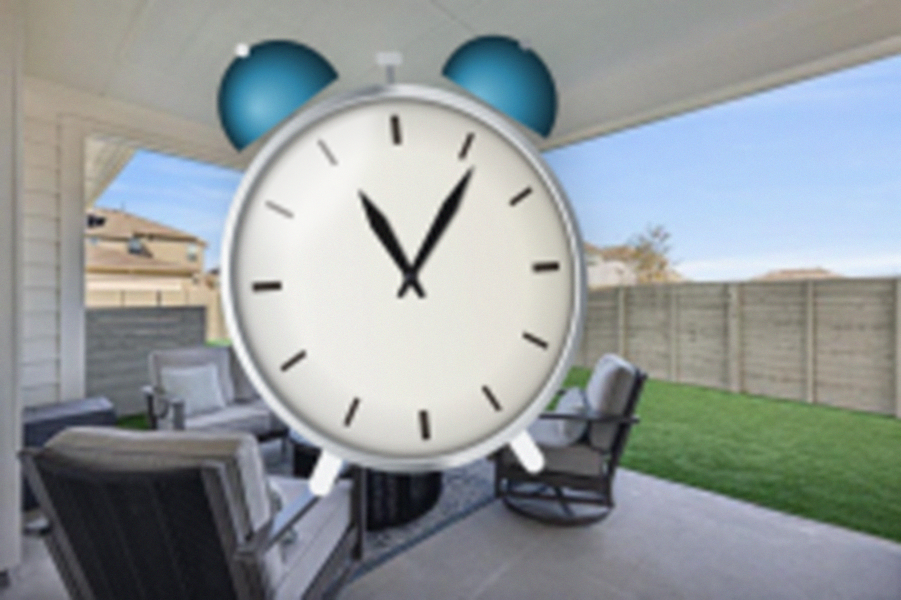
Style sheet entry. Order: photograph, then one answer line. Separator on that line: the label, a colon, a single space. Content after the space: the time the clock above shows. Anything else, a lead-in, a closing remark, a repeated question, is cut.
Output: 11:06
